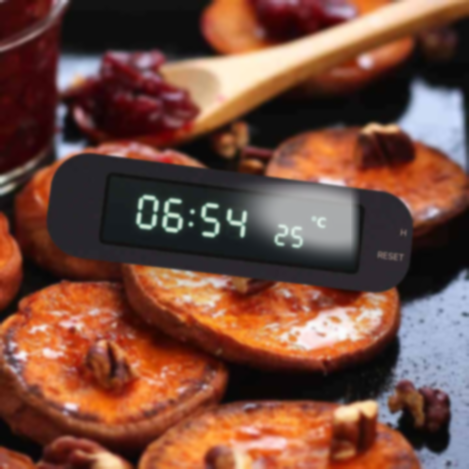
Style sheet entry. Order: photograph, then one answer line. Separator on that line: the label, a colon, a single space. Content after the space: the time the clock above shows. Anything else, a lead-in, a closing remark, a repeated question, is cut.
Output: 6:54
